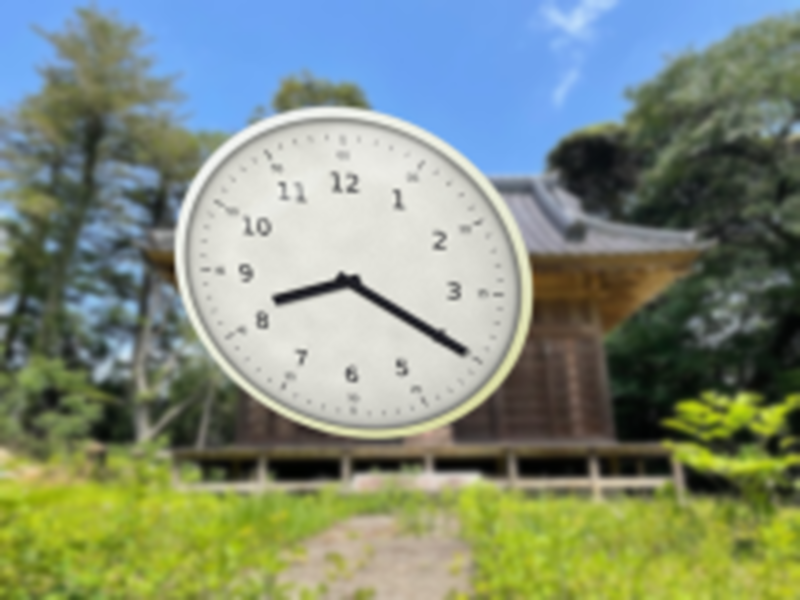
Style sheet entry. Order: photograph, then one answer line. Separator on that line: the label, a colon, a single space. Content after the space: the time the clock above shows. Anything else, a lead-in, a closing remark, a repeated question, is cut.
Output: 8:20
